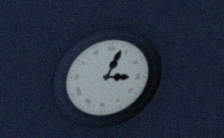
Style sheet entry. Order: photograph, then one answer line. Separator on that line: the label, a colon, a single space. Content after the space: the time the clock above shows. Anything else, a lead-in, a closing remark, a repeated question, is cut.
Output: 3:03
